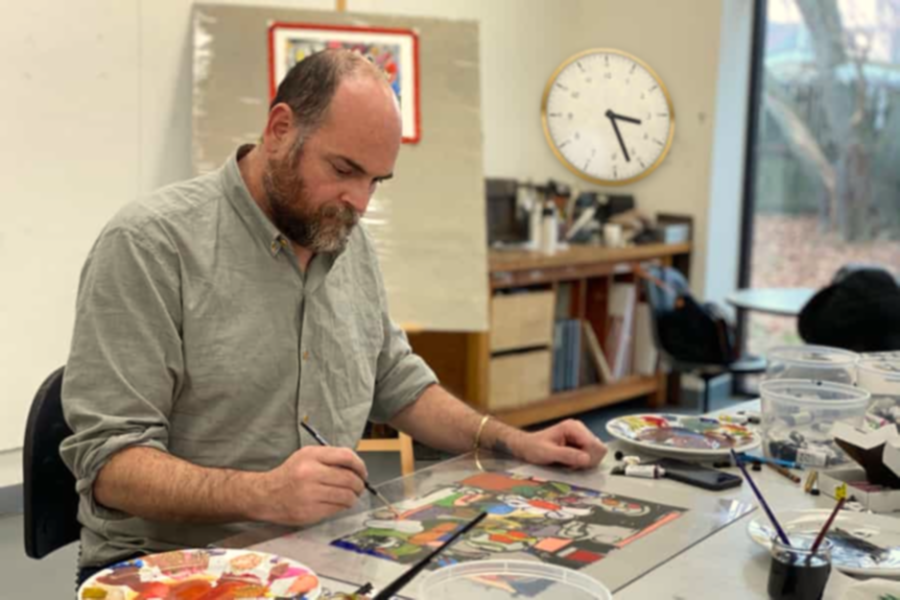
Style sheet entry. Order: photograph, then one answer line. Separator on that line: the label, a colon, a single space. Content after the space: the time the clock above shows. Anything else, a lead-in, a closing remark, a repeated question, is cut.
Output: 3:27
